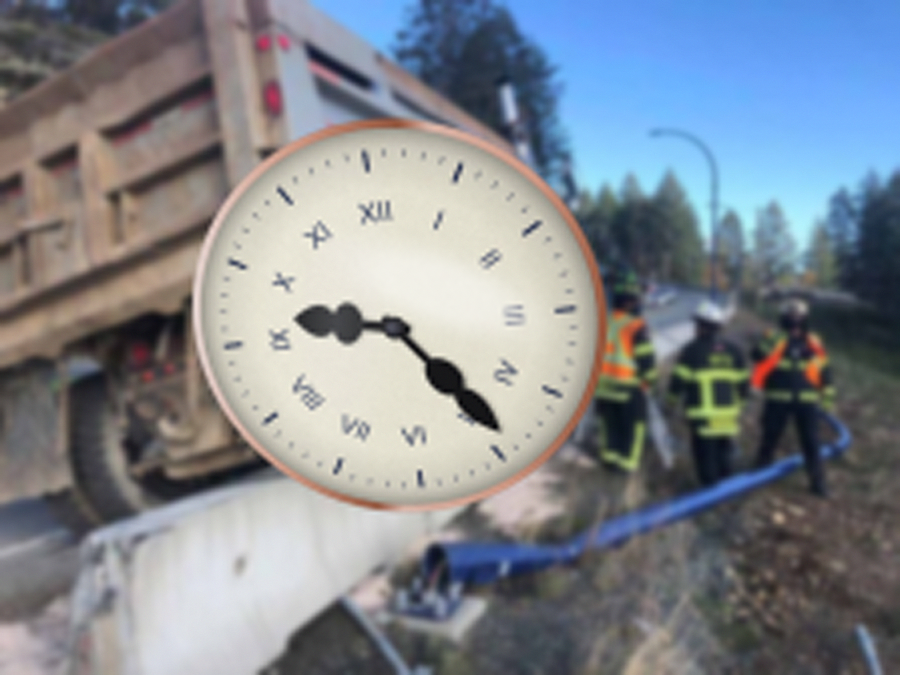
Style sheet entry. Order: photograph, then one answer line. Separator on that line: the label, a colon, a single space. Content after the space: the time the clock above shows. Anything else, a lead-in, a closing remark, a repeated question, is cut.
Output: 9:24
